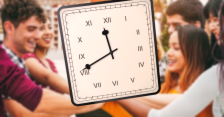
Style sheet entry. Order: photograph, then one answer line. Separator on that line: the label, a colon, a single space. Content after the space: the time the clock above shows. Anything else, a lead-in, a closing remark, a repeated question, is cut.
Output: 11:41
